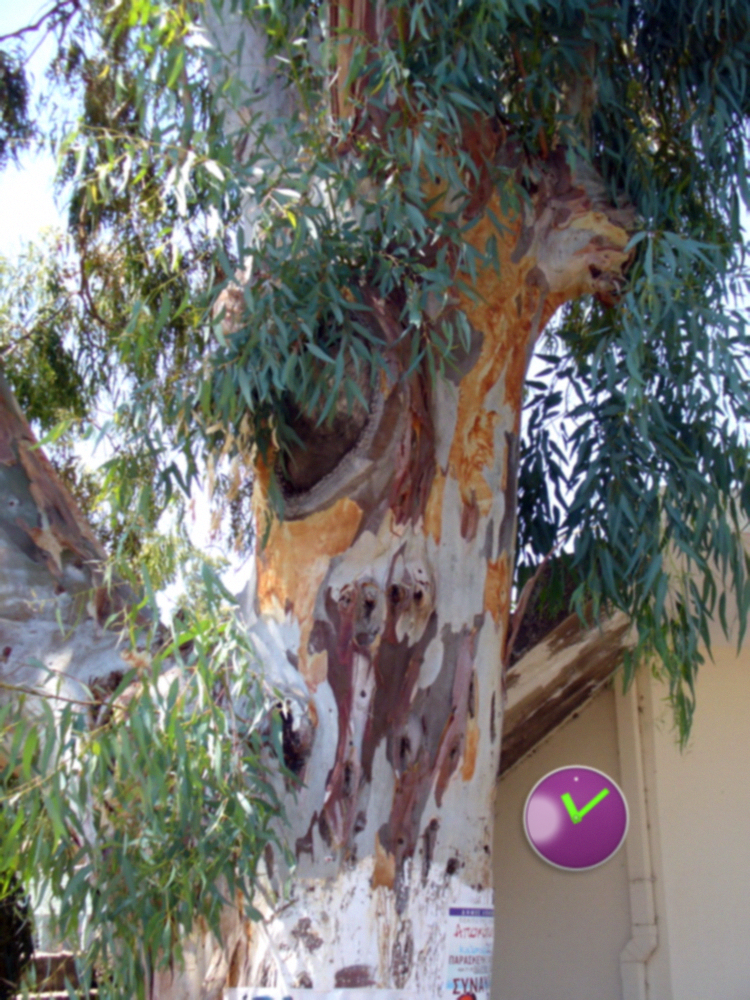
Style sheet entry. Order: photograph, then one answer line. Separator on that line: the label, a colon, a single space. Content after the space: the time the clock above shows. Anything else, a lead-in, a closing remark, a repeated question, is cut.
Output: 11:08
